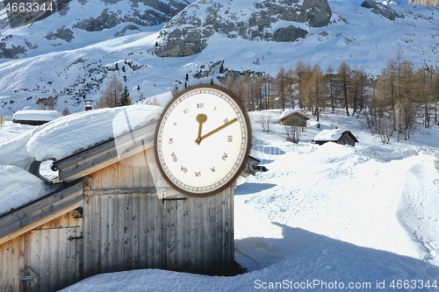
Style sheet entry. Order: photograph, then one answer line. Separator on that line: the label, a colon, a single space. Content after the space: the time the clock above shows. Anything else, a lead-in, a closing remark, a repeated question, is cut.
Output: 12:11
